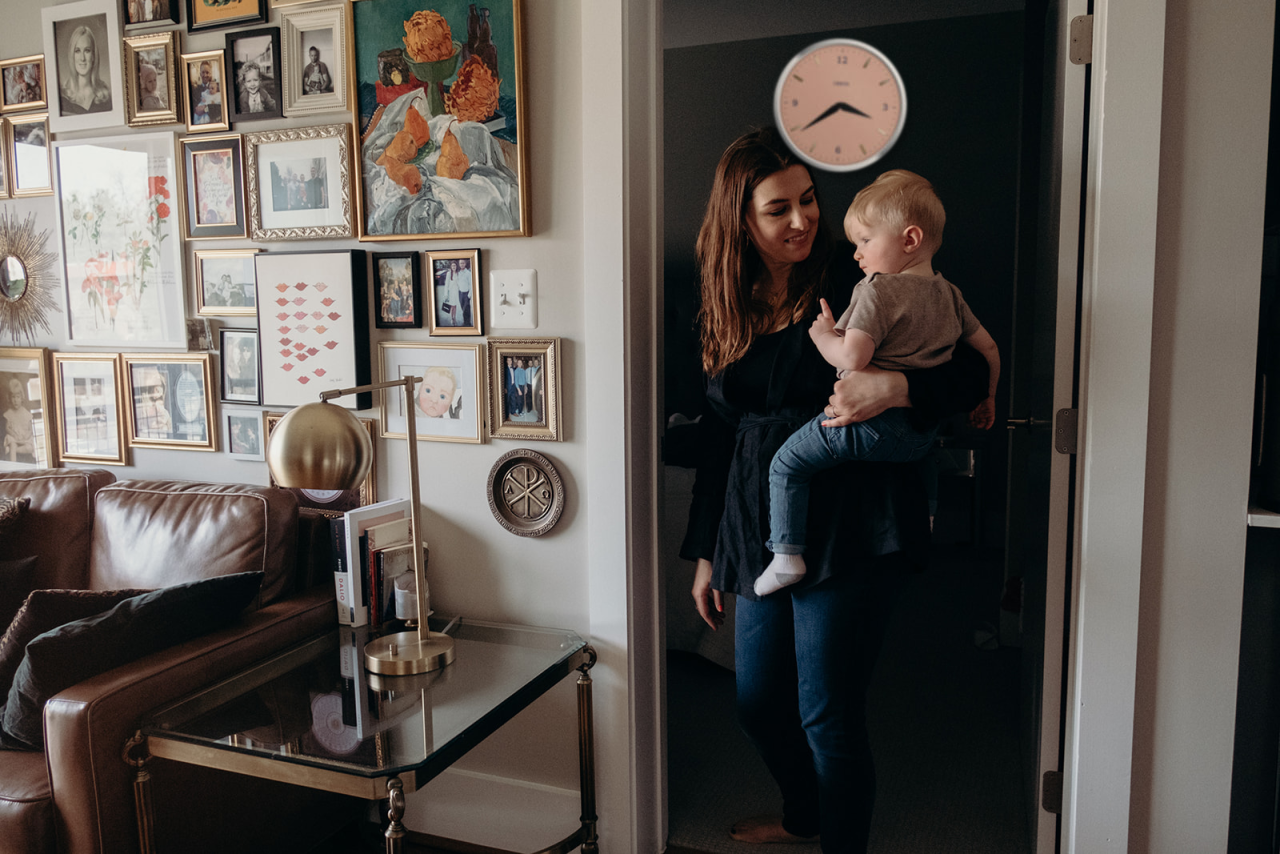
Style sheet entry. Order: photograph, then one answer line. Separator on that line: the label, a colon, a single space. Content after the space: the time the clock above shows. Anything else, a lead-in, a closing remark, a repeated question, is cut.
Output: 3:39
